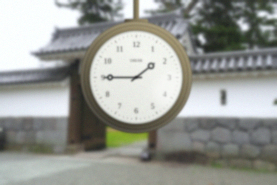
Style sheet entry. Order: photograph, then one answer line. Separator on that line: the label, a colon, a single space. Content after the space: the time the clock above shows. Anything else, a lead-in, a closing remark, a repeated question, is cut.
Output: 1:45
